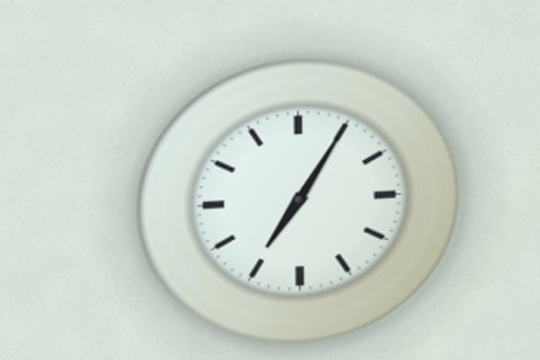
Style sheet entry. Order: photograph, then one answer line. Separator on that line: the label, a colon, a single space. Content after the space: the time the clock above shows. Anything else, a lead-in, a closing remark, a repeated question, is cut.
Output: 7:05
